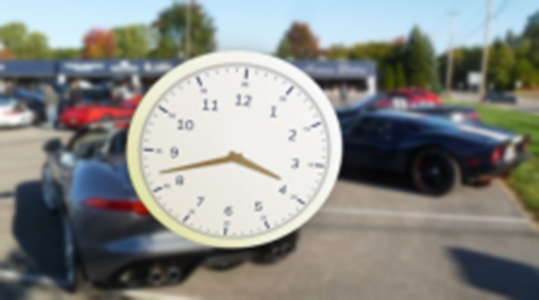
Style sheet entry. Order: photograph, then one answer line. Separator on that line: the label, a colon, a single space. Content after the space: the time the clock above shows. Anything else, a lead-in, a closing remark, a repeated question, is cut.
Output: 3:42
